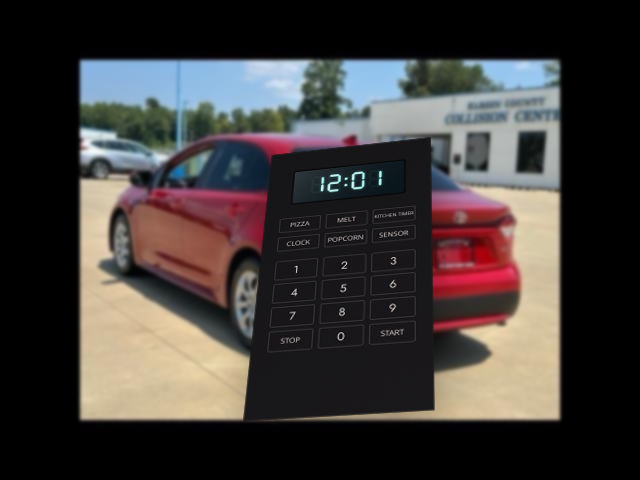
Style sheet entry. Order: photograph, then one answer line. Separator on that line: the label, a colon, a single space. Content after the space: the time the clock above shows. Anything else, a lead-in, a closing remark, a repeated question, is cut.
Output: 12:01
